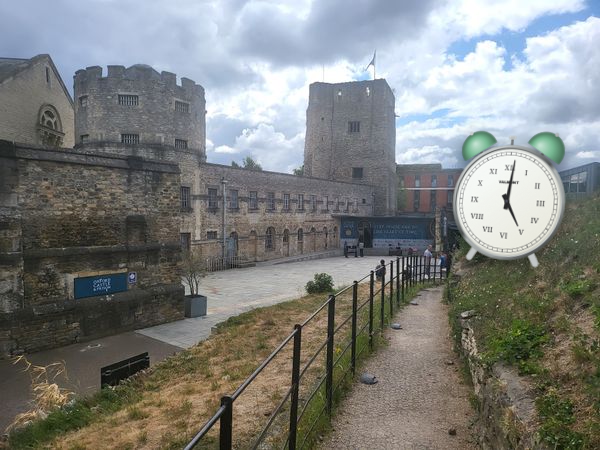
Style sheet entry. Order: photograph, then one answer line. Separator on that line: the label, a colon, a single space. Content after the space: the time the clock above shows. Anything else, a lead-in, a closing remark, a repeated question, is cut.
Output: 5:01
